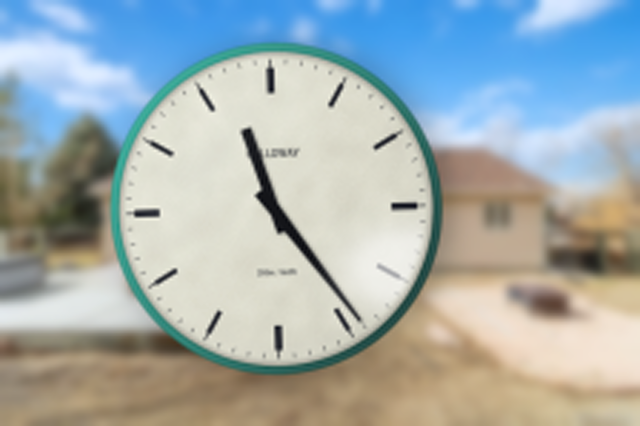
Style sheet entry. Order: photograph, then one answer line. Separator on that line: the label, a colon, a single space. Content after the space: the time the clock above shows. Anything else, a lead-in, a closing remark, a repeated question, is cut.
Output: 11:24
